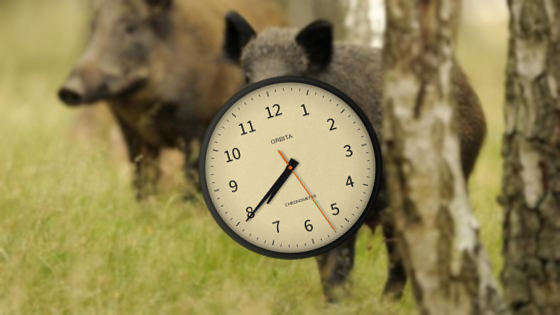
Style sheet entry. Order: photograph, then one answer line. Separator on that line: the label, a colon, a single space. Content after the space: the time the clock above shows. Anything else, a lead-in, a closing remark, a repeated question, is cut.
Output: 7:39:27
